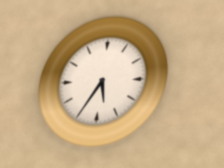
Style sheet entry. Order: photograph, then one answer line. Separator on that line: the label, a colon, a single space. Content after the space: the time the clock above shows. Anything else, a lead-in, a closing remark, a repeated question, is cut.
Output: 5:35
